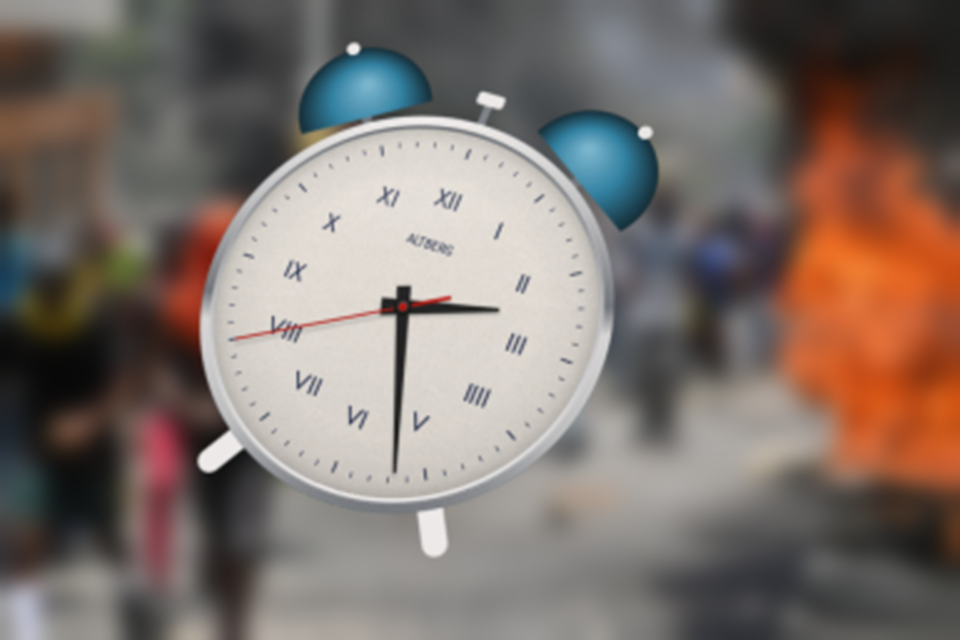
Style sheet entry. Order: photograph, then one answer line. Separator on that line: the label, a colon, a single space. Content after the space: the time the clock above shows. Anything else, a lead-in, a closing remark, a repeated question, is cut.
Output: 2:26:40
